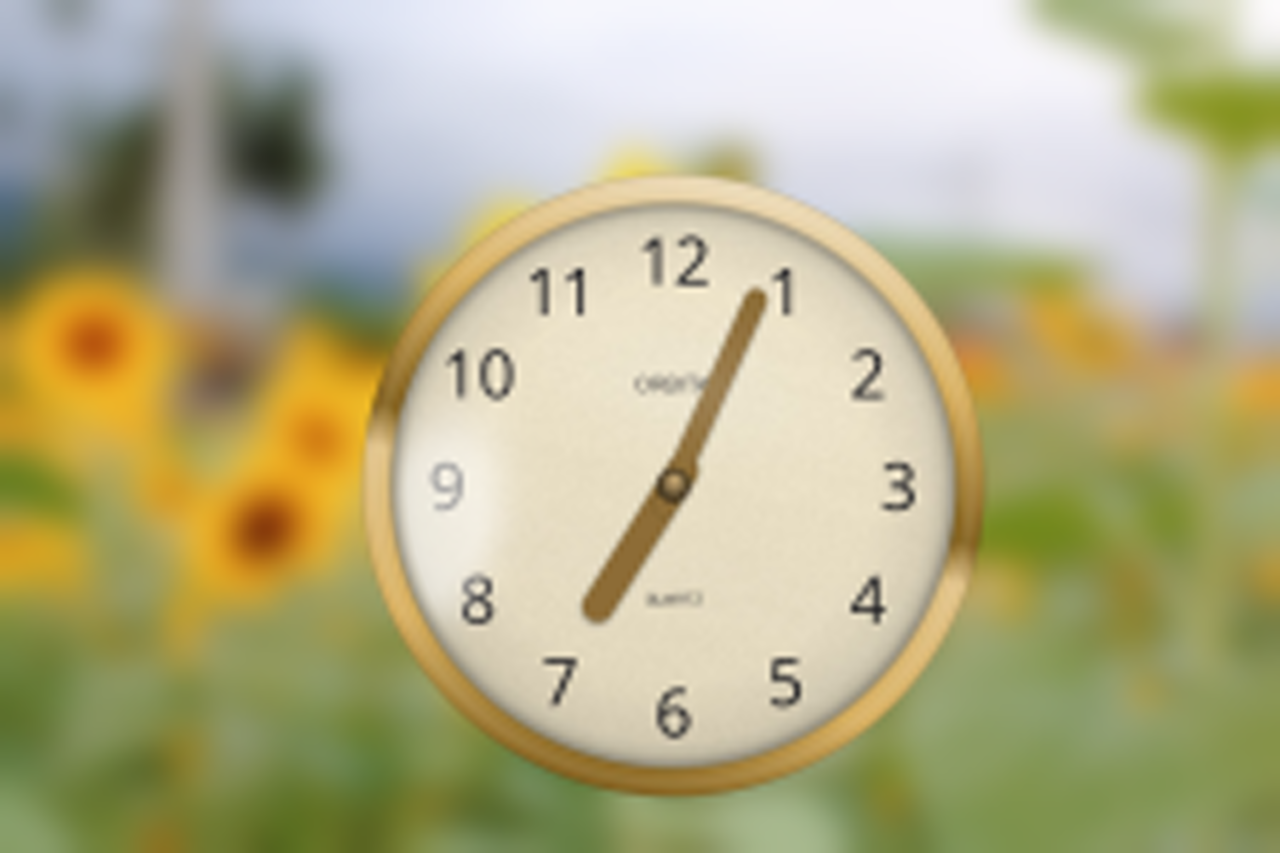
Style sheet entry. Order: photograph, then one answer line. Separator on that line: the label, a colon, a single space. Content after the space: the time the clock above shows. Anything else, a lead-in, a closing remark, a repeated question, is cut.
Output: 7:04
